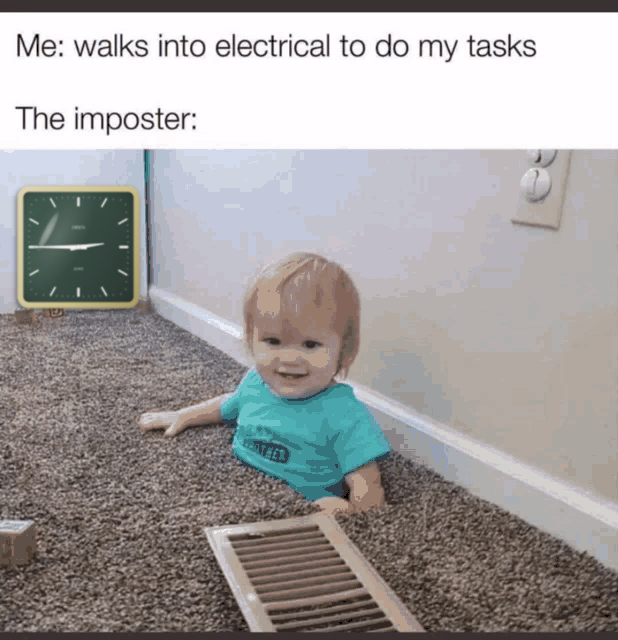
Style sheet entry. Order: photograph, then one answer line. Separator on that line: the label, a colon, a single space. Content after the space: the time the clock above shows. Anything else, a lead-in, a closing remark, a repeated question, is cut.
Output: 2:45
